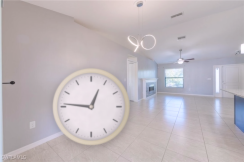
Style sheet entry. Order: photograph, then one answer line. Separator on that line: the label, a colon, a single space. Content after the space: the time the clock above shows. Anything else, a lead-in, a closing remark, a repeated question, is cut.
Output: 12:46
